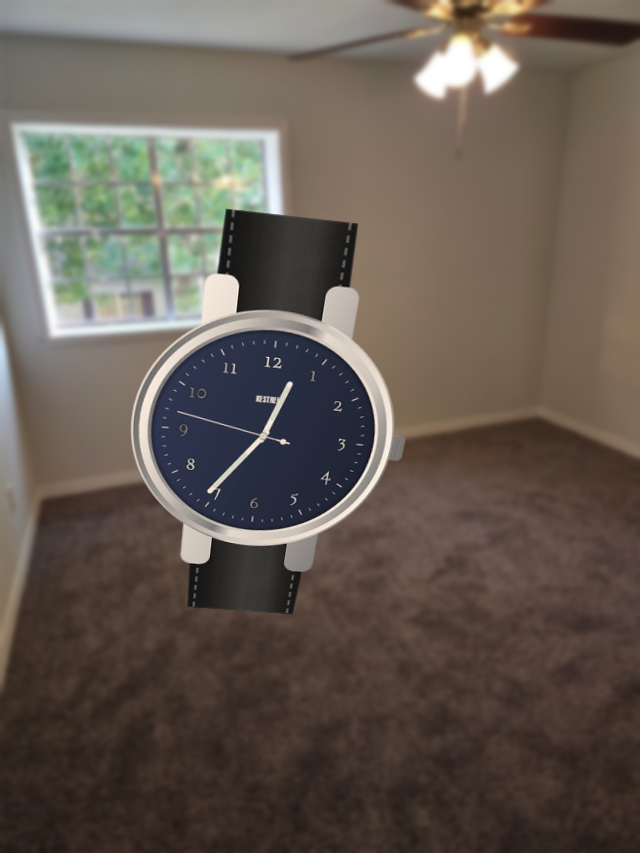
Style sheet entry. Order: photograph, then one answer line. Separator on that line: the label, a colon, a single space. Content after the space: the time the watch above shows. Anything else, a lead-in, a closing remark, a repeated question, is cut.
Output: 12:35:47
